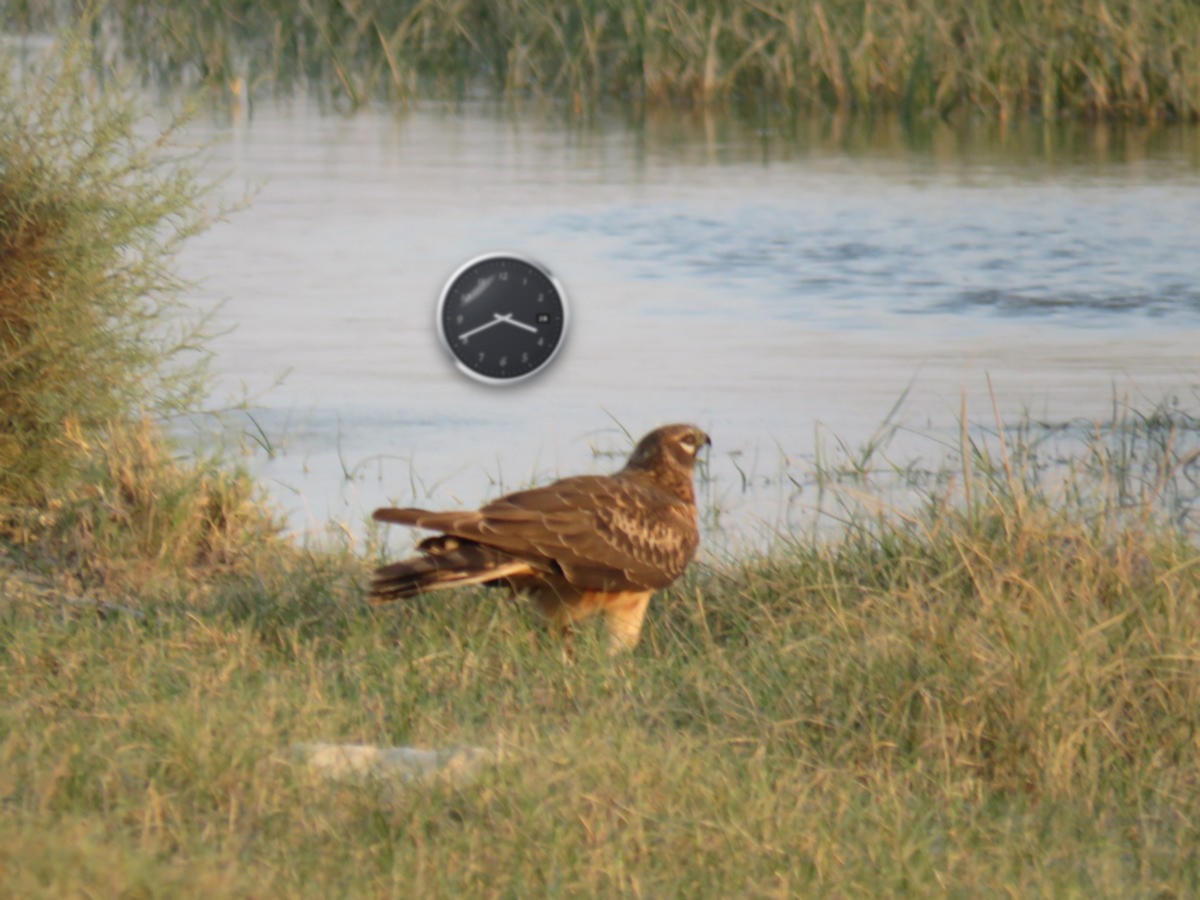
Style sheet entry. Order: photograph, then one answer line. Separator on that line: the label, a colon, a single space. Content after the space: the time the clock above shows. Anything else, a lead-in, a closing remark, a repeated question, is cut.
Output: 3:41
